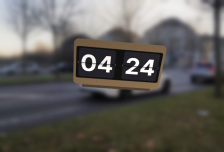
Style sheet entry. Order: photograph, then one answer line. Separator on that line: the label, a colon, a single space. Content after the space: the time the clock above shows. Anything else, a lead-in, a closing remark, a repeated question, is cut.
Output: 4:24
